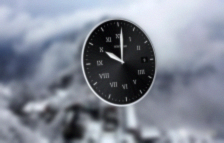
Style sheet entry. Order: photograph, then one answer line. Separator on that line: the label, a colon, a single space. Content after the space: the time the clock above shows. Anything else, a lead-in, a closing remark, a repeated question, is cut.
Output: 10:01
